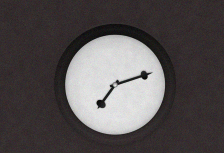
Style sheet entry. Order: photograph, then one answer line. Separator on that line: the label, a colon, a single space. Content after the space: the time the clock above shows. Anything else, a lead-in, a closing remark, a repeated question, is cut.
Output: 7:12
